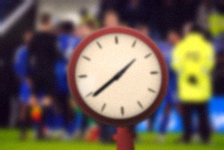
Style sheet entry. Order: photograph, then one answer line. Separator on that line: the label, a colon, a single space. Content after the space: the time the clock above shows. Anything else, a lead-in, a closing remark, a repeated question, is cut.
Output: 1:39
